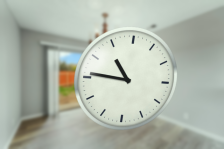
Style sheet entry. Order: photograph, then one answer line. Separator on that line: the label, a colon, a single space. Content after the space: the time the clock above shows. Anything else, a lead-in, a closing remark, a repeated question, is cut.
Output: 10:46
